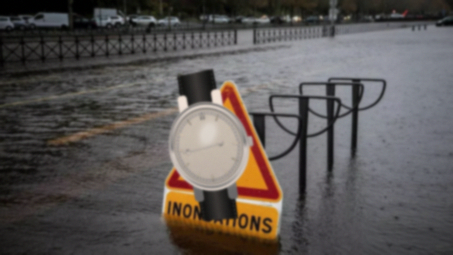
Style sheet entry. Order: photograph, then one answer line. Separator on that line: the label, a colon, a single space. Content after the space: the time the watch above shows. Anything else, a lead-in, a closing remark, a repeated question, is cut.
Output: 2:44
